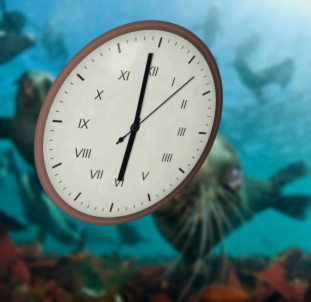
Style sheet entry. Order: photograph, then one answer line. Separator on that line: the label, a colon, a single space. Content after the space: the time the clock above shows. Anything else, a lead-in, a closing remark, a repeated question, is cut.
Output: 5:59:07
